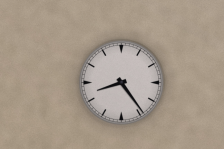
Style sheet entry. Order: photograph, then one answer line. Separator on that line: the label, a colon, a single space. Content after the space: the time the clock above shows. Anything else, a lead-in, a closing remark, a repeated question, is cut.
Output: 8:24
